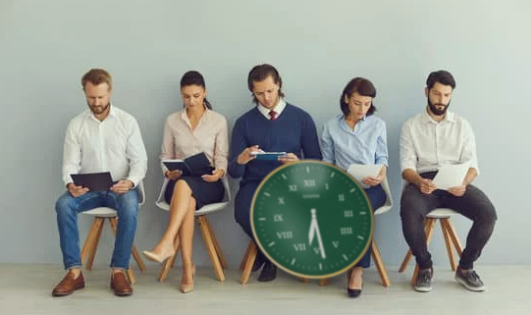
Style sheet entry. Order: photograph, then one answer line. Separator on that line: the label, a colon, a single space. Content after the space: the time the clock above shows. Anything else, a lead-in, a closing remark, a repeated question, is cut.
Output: 6:29
